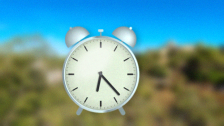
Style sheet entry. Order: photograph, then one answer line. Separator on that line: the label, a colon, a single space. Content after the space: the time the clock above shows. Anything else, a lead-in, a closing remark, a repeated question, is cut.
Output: 6:23
